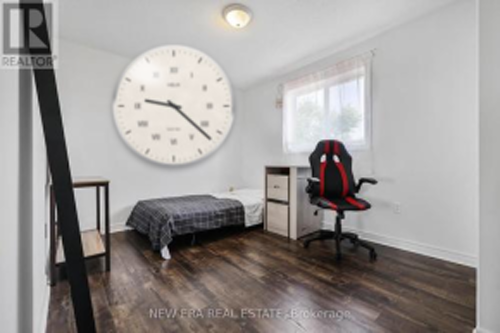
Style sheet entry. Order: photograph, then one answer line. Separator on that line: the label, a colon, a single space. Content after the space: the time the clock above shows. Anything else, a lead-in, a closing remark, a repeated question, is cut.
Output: 9:22
